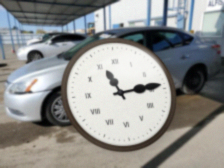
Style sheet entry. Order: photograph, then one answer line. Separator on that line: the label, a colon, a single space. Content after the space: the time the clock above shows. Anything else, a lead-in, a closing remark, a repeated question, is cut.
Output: 11:14
